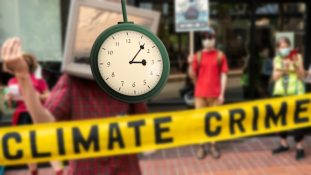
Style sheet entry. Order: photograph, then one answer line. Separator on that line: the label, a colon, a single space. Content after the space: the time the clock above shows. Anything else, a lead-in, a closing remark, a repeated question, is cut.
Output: 3:07
